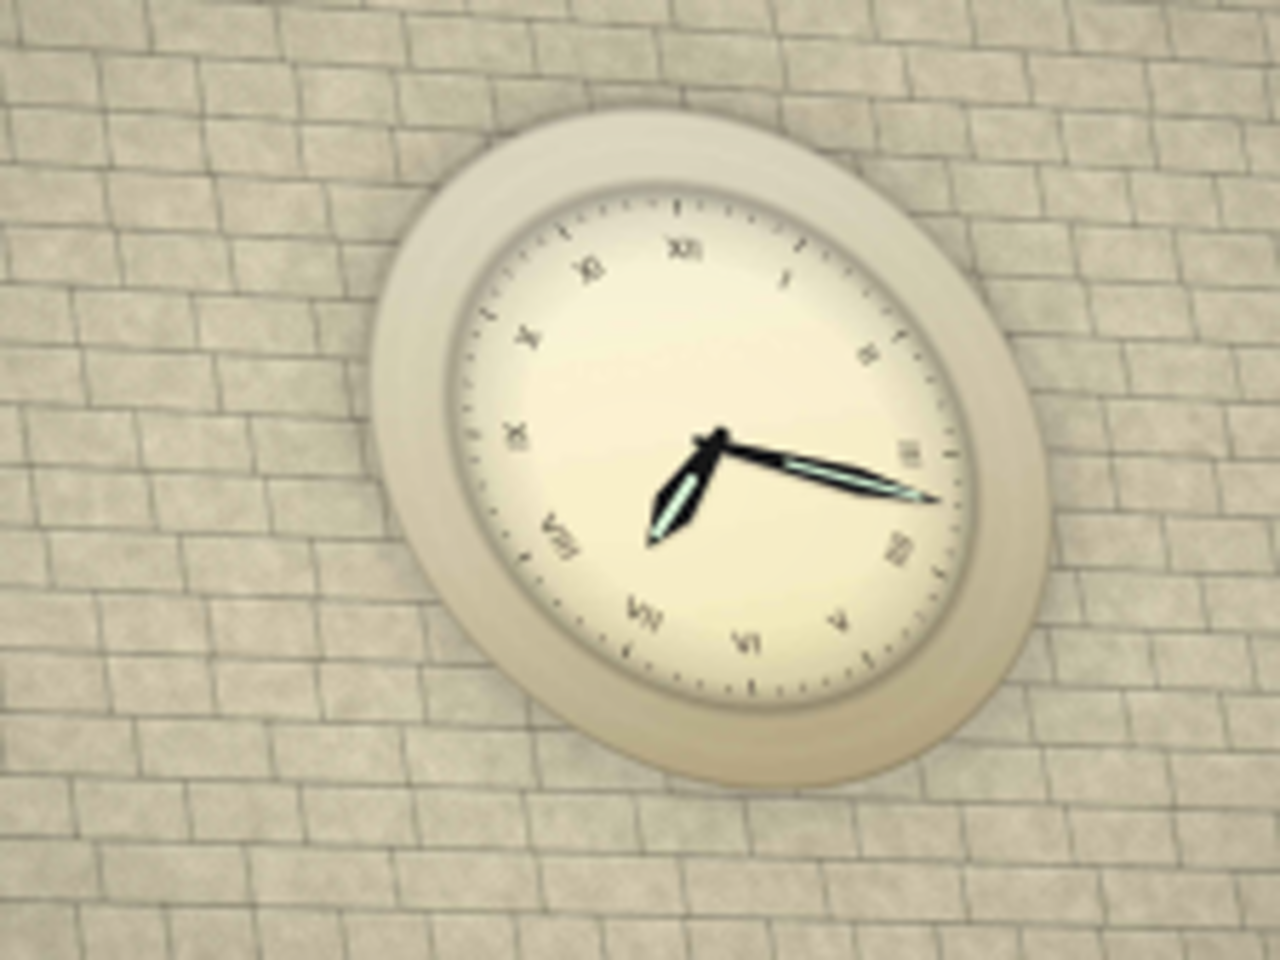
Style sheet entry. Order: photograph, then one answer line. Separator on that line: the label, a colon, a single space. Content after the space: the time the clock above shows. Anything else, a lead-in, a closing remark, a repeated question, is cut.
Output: 7:17
